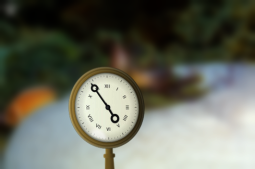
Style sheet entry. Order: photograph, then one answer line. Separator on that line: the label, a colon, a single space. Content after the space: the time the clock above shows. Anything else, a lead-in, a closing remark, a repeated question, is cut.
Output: 4:54
